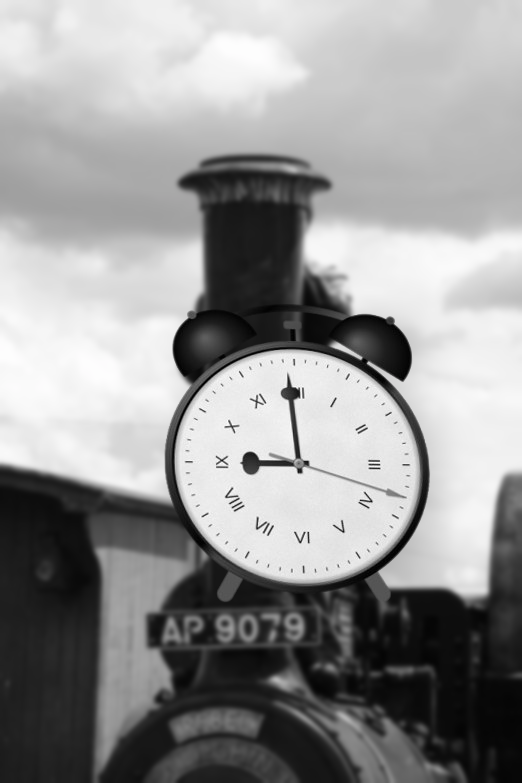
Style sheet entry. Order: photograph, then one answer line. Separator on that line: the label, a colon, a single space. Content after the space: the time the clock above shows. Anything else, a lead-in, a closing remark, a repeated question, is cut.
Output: 8:59:18
